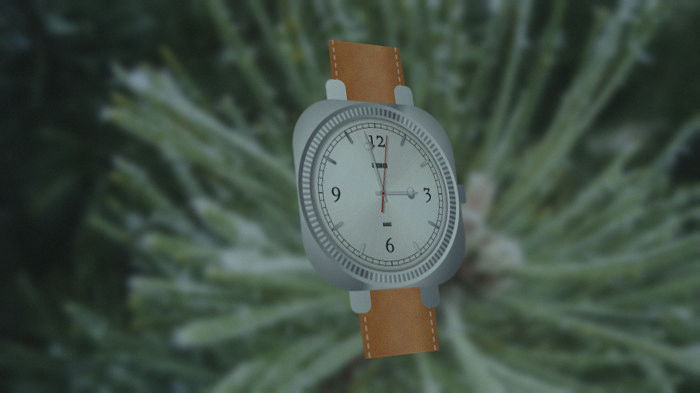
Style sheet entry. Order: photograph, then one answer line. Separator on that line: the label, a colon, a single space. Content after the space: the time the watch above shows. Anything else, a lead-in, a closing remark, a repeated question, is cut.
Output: 2:58:02
